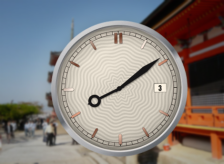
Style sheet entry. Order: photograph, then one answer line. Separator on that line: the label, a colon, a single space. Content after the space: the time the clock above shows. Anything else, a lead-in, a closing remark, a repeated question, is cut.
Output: 8:09
